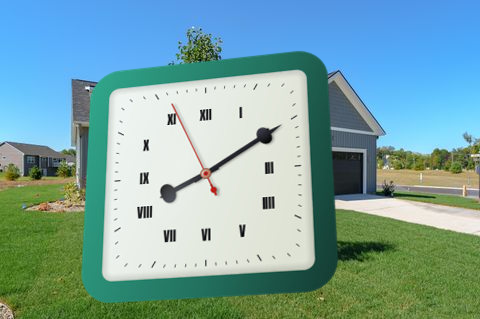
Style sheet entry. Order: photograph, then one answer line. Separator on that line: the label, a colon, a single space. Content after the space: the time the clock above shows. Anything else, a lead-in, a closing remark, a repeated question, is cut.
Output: 8:09:56
